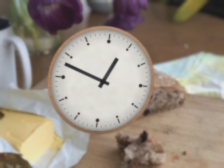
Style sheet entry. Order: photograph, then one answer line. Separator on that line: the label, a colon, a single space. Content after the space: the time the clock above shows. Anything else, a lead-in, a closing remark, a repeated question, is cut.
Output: 12:48
